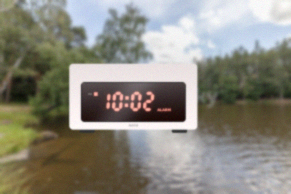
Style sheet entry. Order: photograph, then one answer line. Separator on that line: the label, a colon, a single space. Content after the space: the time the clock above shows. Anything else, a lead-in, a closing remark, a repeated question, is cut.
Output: 10:02
